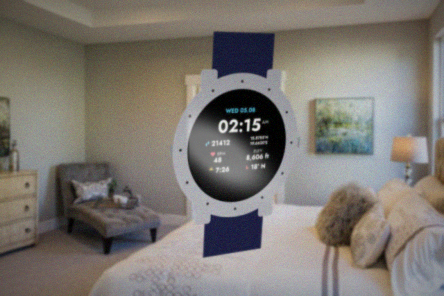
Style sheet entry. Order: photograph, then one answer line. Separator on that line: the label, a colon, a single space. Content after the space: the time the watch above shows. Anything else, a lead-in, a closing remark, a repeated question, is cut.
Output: 2:15
